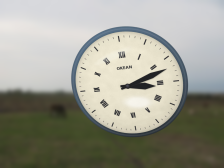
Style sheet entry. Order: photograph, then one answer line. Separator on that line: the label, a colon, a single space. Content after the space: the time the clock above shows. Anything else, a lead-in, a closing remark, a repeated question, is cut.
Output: 3:12
